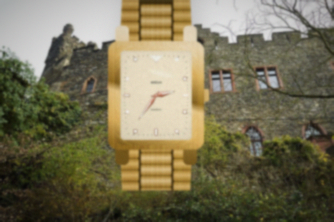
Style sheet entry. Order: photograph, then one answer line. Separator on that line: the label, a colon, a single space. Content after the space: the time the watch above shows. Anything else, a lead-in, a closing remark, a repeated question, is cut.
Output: 2:36
